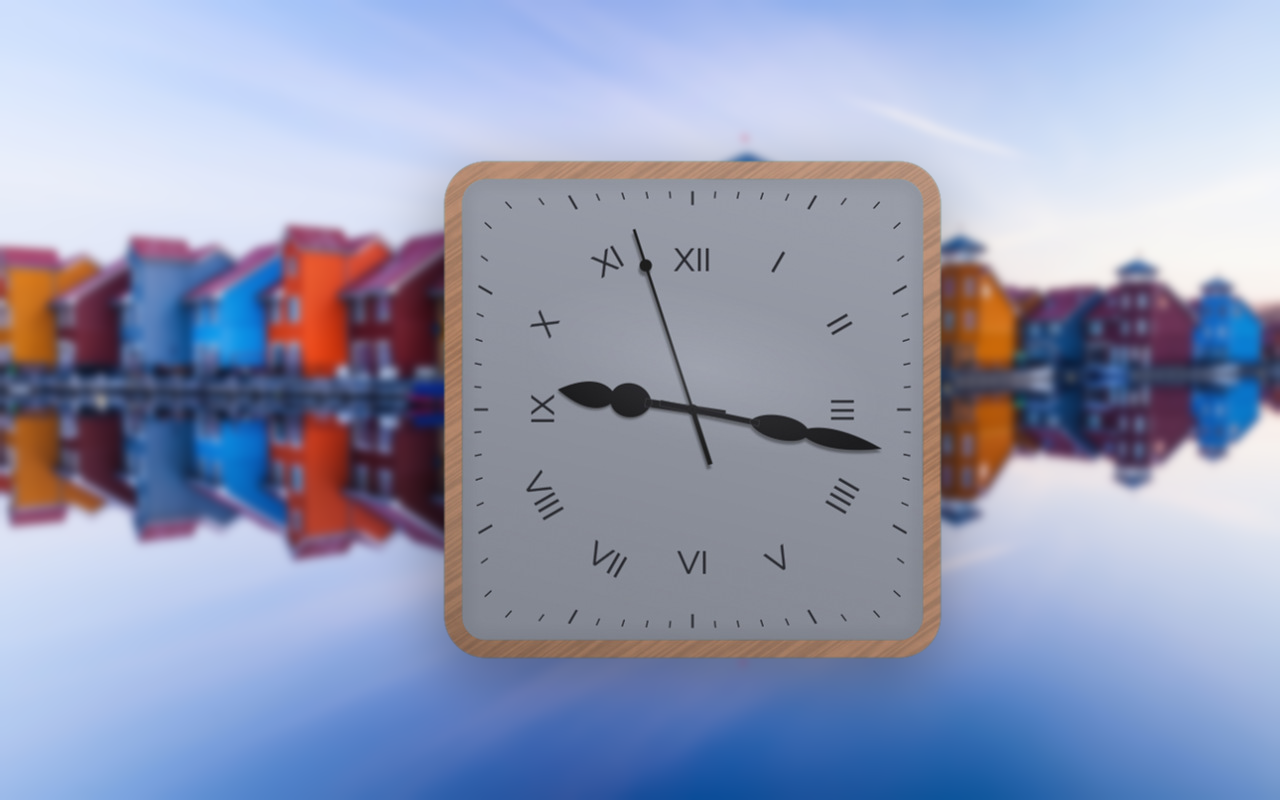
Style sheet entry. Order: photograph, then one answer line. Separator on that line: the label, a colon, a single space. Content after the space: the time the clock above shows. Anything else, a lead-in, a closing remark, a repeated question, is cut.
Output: 9:16:57
